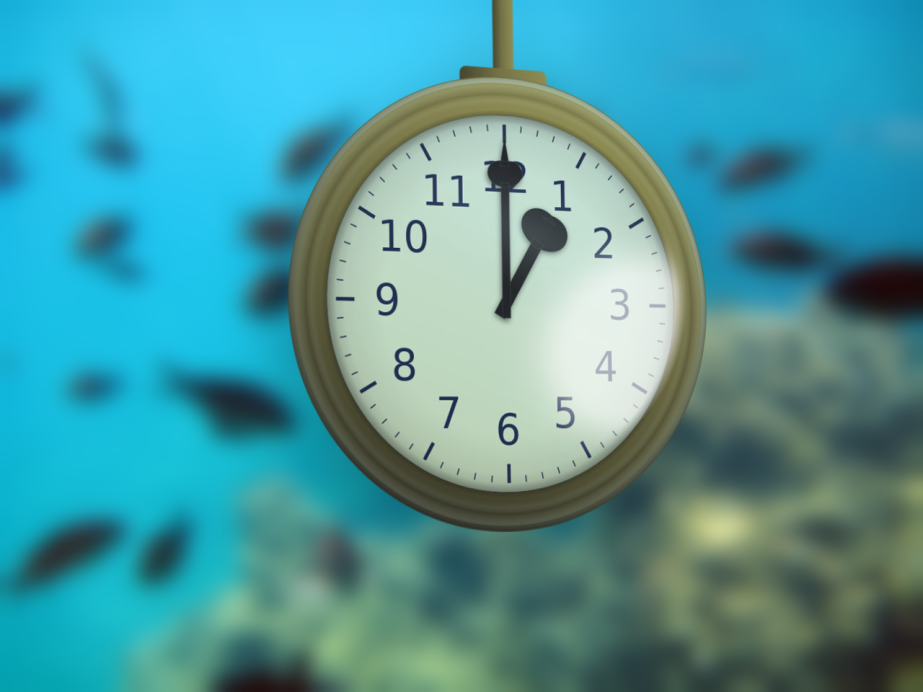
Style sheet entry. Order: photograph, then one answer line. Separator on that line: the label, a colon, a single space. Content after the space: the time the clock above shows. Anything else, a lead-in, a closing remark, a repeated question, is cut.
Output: 1:00
